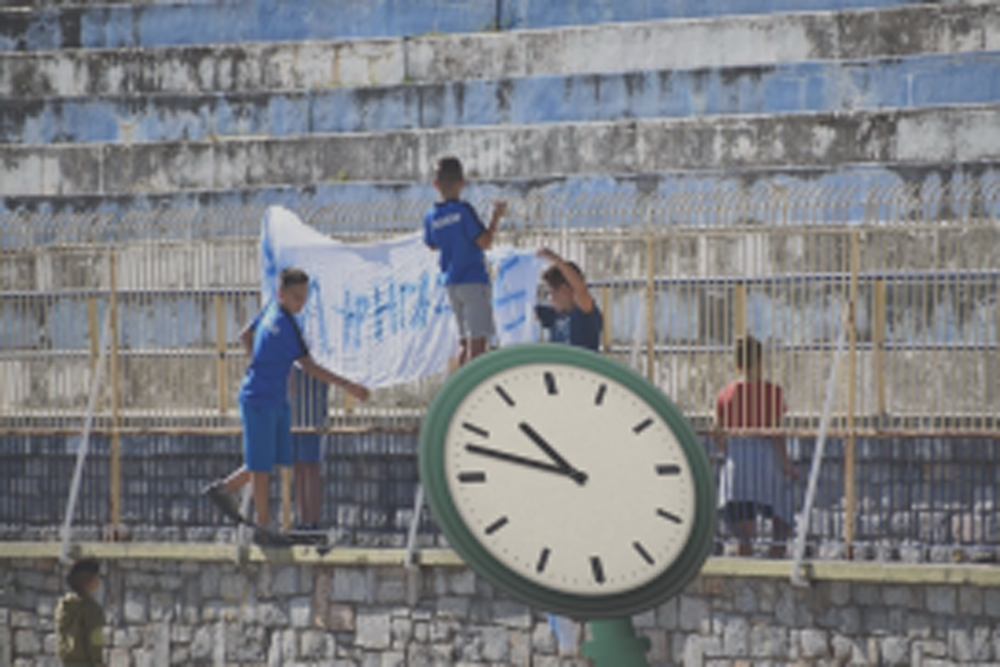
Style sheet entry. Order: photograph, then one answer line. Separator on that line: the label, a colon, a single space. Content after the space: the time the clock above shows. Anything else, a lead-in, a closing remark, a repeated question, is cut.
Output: 10:48
